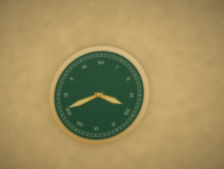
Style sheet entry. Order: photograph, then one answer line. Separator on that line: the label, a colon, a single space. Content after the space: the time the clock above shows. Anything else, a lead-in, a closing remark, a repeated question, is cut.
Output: 3:41
